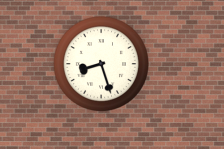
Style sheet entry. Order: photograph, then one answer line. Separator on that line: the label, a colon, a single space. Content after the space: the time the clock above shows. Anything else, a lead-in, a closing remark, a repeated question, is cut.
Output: 8:27
